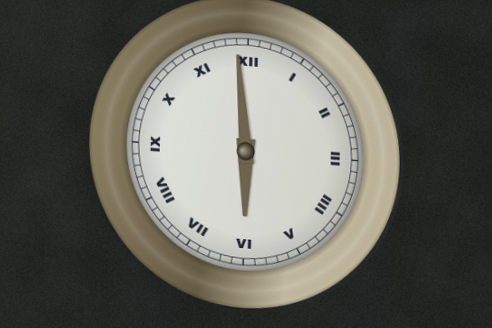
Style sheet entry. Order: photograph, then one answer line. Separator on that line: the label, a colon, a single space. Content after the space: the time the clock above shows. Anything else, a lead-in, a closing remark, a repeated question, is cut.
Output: 5:59
